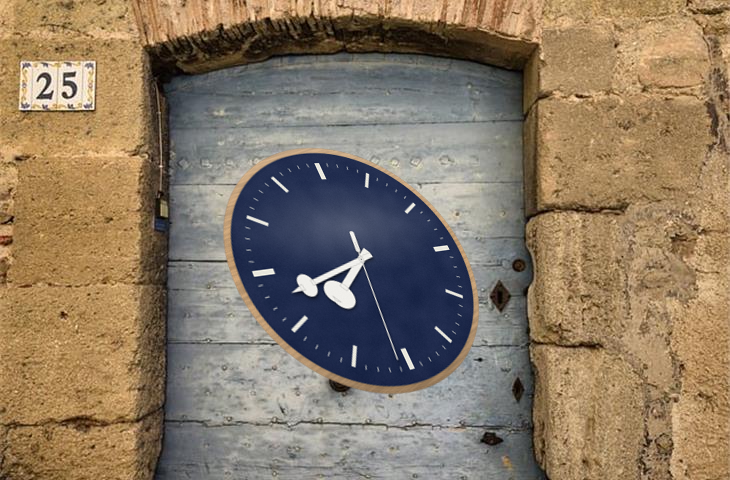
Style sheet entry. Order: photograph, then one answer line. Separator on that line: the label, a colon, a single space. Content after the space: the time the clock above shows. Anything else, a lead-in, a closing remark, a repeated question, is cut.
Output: 7:42:31
